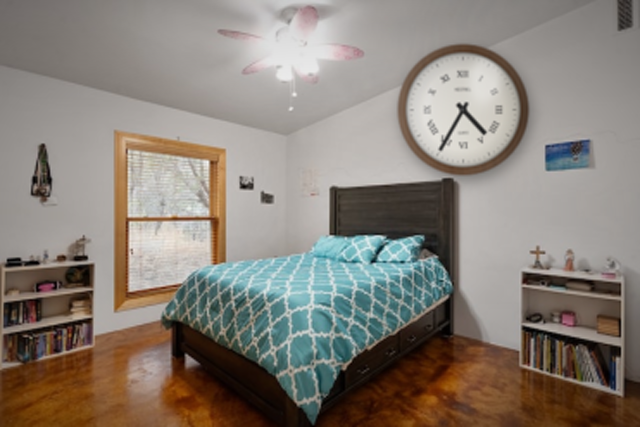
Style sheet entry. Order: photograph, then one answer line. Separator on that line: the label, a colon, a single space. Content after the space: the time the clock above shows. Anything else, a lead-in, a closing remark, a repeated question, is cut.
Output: 4:35
